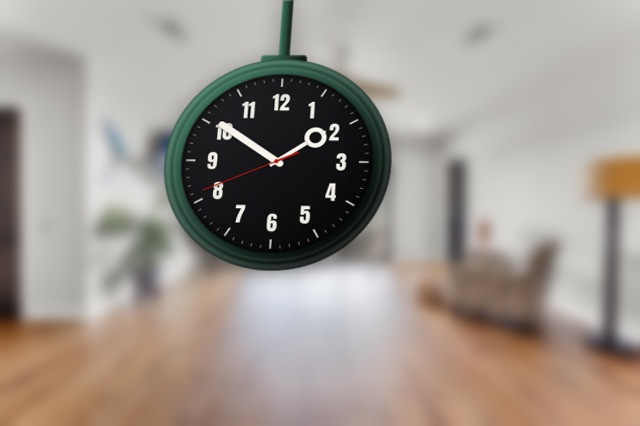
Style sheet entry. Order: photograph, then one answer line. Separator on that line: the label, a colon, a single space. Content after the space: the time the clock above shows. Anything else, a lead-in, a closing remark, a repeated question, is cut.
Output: 1:50:41
